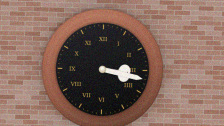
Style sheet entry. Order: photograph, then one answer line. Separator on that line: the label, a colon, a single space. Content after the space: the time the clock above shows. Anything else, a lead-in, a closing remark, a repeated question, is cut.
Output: 3:17
